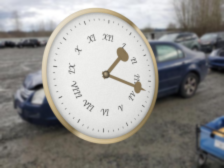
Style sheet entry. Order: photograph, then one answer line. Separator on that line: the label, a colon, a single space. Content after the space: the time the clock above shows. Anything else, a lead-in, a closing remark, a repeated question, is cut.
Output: 1:17
